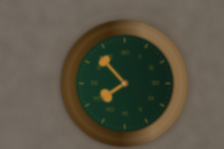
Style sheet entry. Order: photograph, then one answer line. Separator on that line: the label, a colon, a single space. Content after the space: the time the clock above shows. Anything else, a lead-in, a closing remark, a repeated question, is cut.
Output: 7:53
